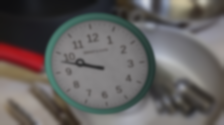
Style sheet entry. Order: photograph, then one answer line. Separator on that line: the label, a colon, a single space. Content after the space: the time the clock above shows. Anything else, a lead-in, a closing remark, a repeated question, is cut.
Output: 9:48
